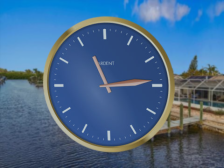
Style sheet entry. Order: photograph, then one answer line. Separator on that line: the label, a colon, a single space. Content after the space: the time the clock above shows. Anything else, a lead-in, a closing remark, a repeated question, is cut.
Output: 11:14
